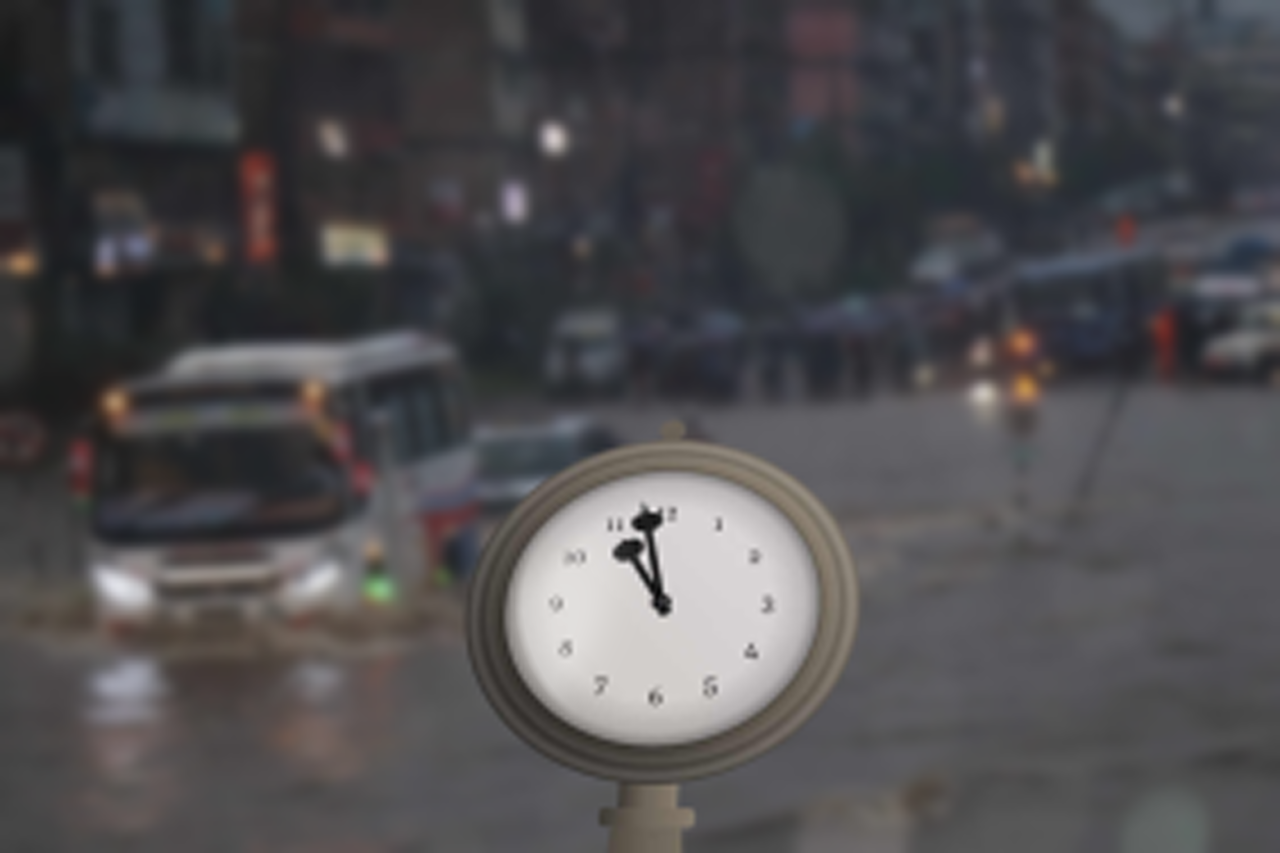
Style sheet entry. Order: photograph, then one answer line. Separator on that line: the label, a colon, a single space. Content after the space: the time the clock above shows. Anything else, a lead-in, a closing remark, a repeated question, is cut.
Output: 10:58
